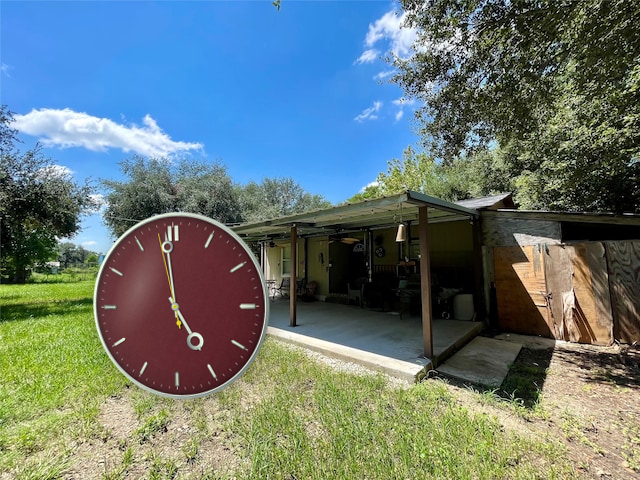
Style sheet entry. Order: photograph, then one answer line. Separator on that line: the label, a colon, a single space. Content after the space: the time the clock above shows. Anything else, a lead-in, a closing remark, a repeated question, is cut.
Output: 4:58:58
